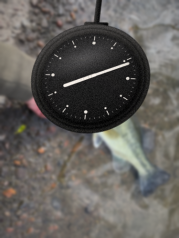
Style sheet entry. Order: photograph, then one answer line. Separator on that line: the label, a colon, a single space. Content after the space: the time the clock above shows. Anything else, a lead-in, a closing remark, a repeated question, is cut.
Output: 8:11
